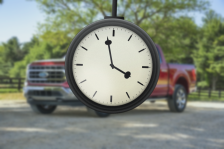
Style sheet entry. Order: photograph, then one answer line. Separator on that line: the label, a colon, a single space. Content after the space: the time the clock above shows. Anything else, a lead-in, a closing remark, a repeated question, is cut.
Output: 3:58
